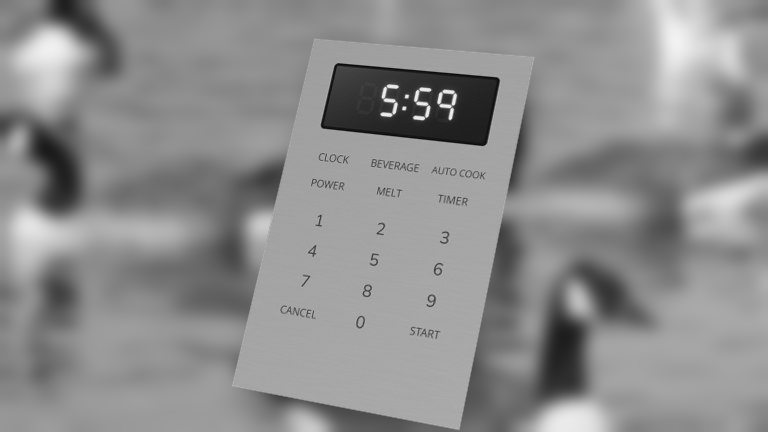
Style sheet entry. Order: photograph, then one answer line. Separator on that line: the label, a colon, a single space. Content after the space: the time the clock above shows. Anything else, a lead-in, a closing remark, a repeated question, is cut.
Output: 5:59
